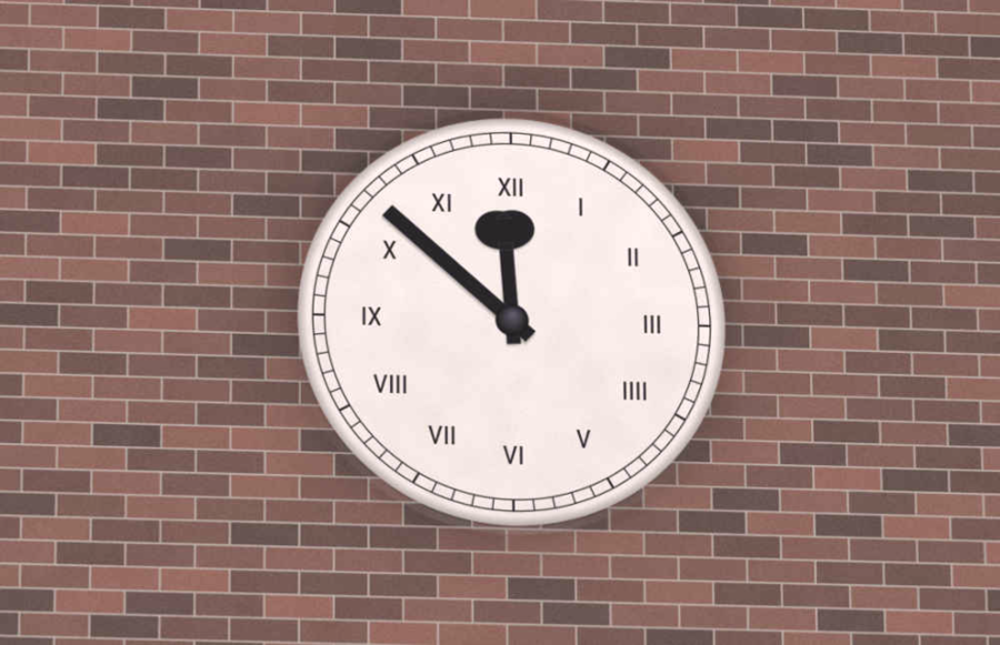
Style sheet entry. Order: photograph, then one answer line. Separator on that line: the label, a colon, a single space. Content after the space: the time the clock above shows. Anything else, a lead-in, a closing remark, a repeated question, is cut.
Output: 11:52
